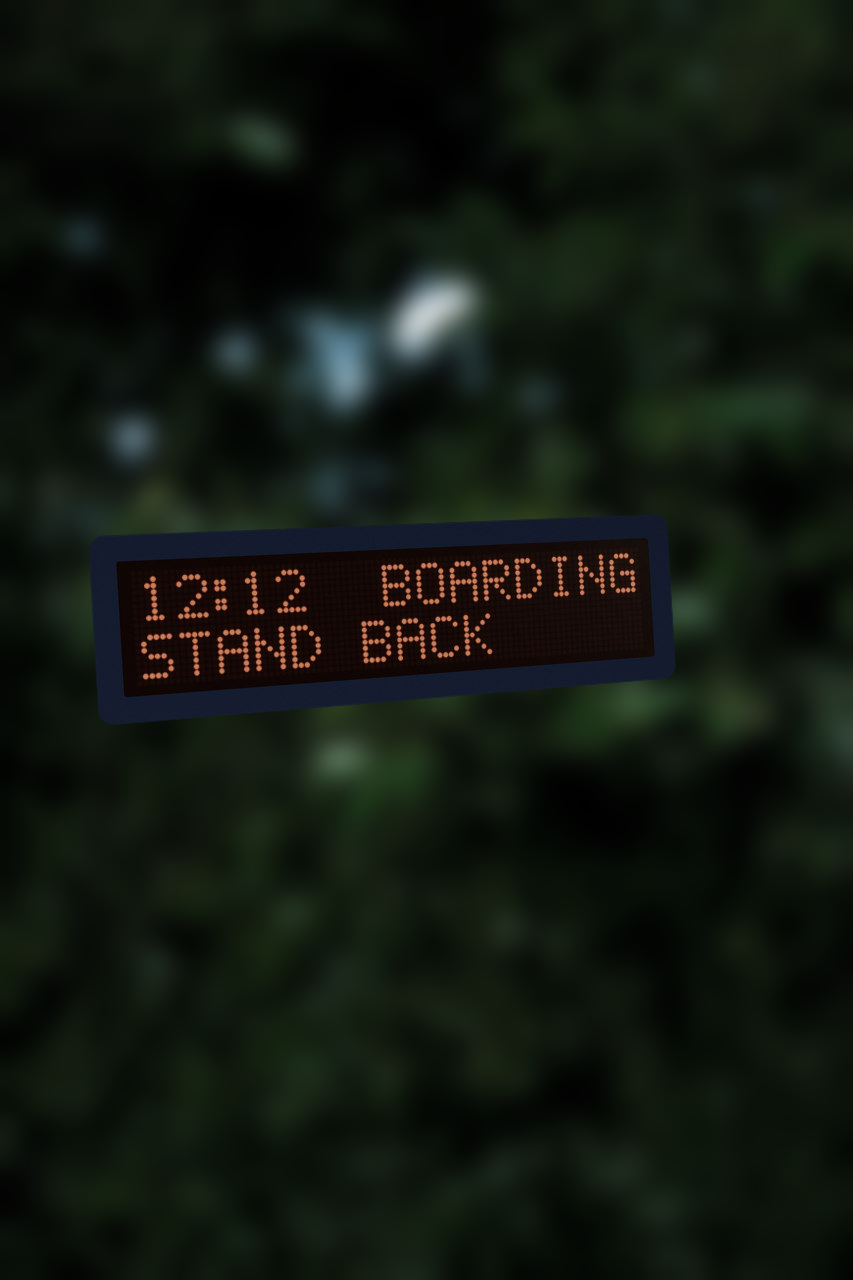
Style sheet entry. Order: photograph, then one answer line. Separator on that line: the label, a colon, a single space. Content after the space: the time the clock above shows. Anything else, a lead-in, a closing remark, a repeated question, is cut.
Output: 12:12
